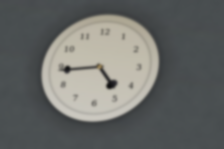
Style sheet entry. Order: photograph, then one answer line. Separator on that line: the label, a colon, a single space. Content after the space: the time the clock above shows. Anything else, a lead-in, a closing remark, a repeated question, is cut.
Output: 4:44
